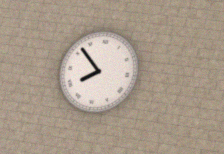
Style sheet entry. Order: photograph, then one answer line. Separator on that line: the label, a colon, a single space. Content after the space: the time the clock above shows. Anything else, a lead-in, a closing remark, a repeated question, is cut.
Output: 7:52
